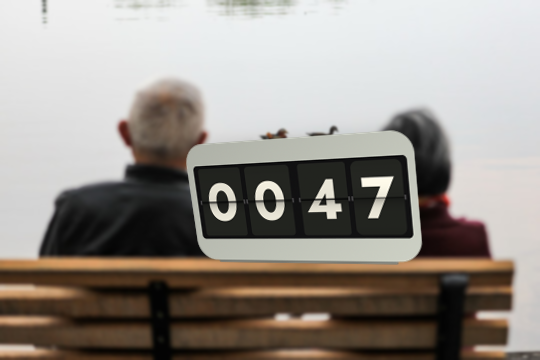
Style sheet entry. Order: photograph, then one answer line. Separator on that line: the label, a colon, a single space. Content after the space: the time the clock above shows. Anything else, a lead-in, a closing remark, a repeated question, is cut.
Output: 0:47
